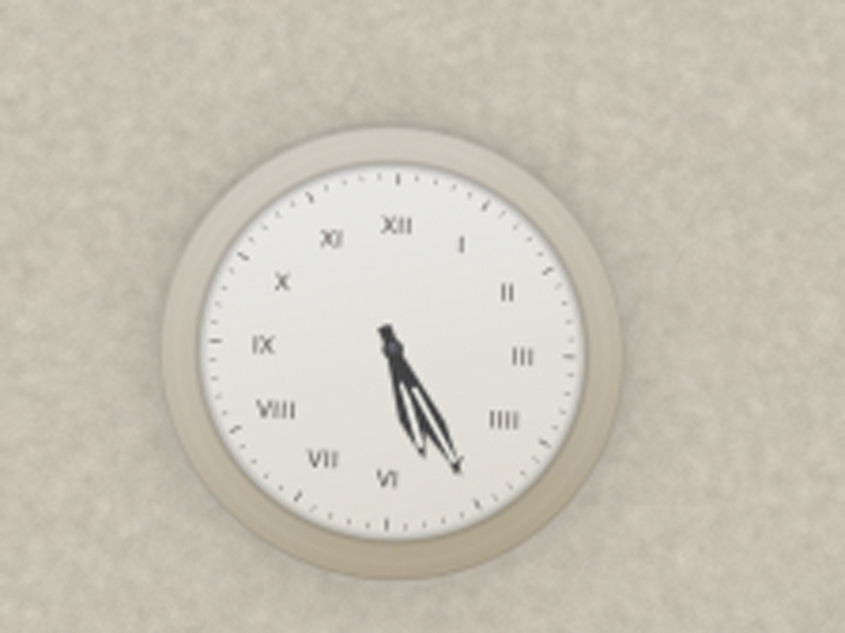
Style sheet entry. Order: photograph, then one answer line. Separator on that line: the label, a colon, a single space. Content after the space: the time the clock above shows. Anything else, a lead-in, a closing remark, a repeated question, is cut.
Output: 5:25
